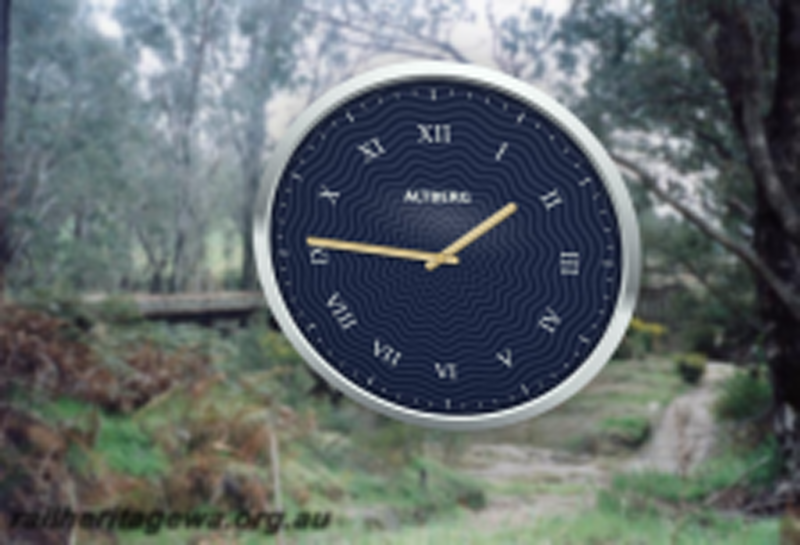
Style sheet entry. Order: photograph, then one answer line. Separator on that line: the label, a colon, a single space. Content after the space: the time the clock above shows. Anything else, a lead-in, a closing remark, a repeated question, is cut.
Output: 1:46
